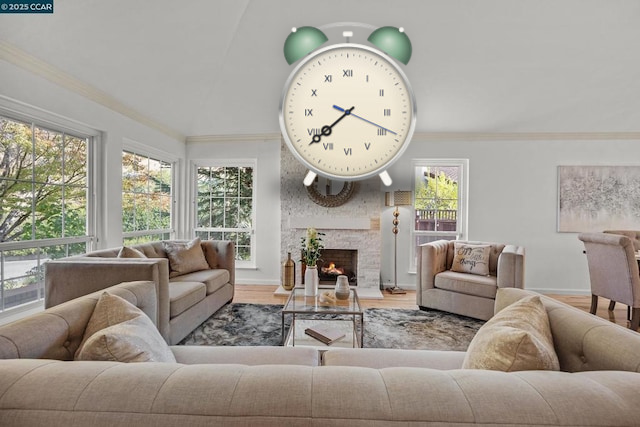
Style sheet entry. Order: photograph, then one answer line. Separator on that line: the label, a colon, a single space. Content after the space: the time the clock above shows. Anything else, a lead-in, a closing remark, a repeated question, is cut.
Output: 7:38:19
